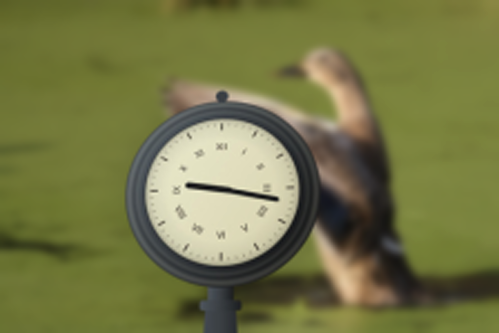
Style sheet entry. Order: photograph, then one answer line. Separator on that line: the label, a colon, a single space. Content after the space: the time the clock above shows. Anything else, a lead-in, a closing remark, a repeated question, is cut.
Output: 9:17
